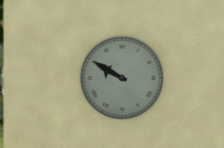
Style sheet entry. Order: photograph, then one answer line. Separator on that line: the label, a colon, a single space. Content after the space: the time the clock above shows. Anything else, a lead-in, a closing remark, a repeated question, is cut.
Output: 9:50
